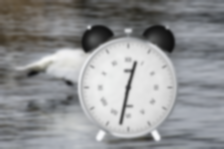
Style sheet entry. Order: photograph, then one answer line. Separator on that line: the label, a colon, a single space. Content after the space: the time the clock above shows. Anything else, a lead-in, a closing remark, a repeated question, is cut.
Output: 12:32
